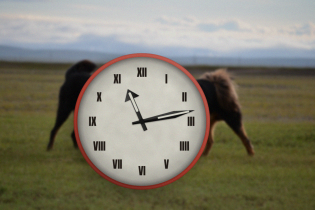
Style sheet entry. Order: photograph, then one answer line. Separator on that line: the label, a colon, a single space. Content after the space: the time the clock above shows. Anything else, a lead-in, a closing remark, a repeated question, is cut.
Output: 11:13
